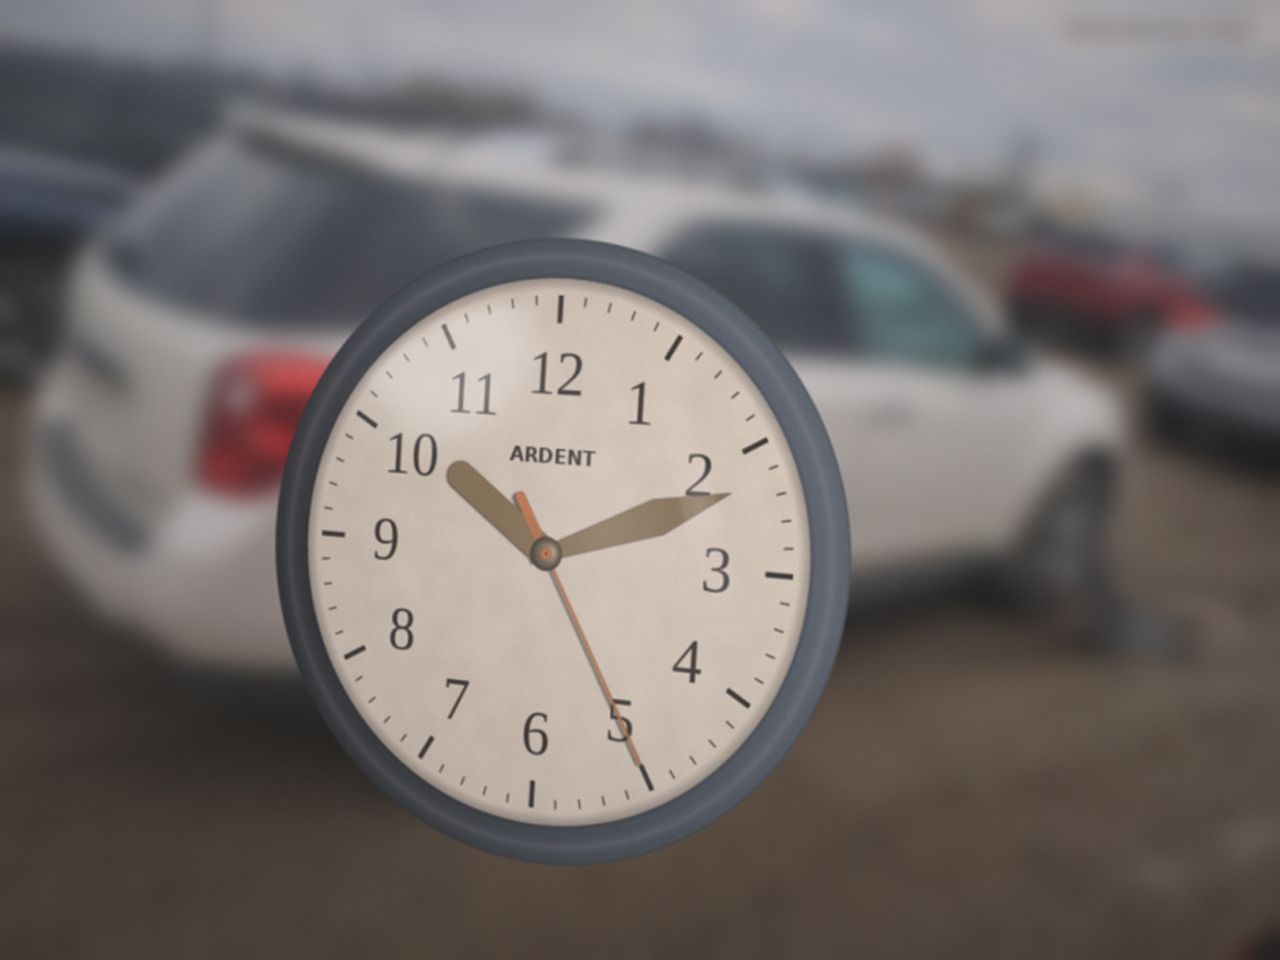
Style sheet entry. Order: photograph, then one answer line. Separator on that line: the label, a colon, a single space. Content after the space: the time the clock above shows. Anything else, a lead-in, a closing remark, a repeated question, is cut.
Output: 10:11:25
